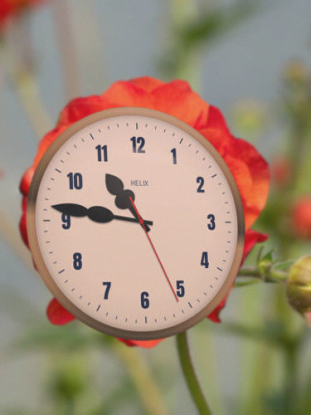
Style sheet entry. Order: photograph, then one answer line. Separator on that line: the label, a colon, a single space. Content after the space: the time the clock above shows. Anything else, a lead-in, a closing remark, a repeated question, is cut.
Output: 10:46:26
